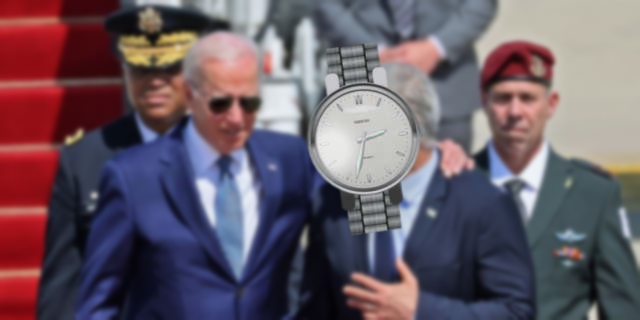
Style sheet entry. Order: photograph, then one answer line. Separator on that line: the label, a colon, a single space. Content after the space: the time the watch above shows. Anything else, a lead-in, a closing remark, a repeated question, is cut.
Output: 2:33
